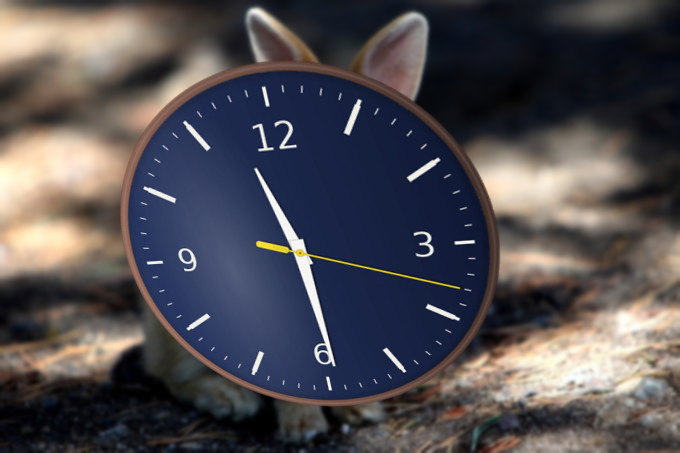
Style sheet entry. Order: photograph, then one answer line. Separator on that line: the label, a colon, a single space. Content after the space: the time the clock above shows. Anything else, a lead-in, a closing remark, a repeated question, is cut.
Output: 11:29:18
